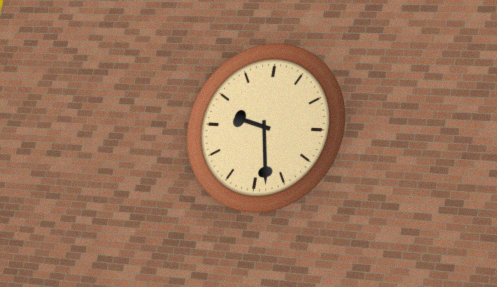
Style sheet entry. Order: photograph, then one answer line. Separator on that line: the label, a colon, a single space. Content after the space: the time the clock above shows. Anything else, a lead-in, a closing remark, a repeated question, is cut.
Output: 9:28
